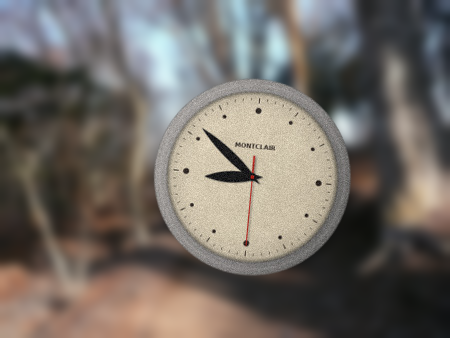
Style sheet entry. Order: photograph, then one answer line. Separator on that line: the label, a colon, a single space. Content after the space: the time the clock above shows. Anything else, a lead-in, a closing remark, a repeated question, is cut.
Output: 8:51:30
